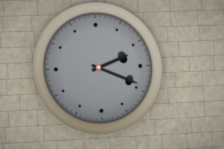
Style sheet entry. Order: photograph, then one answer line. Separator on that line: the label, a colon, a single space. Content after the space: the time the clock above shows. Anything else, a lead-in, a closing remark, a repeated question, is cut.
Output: 2:19
